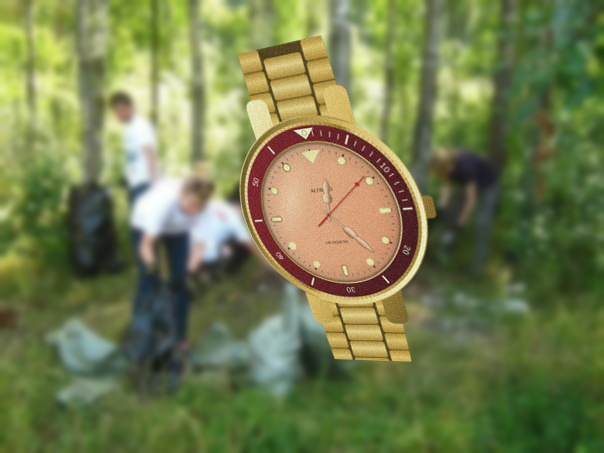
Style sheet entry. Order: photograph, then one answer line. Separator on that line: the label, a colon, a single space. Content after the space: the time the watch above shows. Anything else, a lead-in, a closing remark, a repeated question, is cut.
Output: 12:23:09
